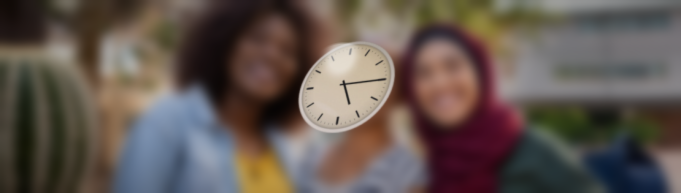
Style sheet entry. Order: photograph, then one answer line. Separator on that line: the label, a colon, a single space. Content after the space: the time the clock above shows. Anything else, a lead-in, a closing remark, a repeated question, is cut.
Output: 5:15
